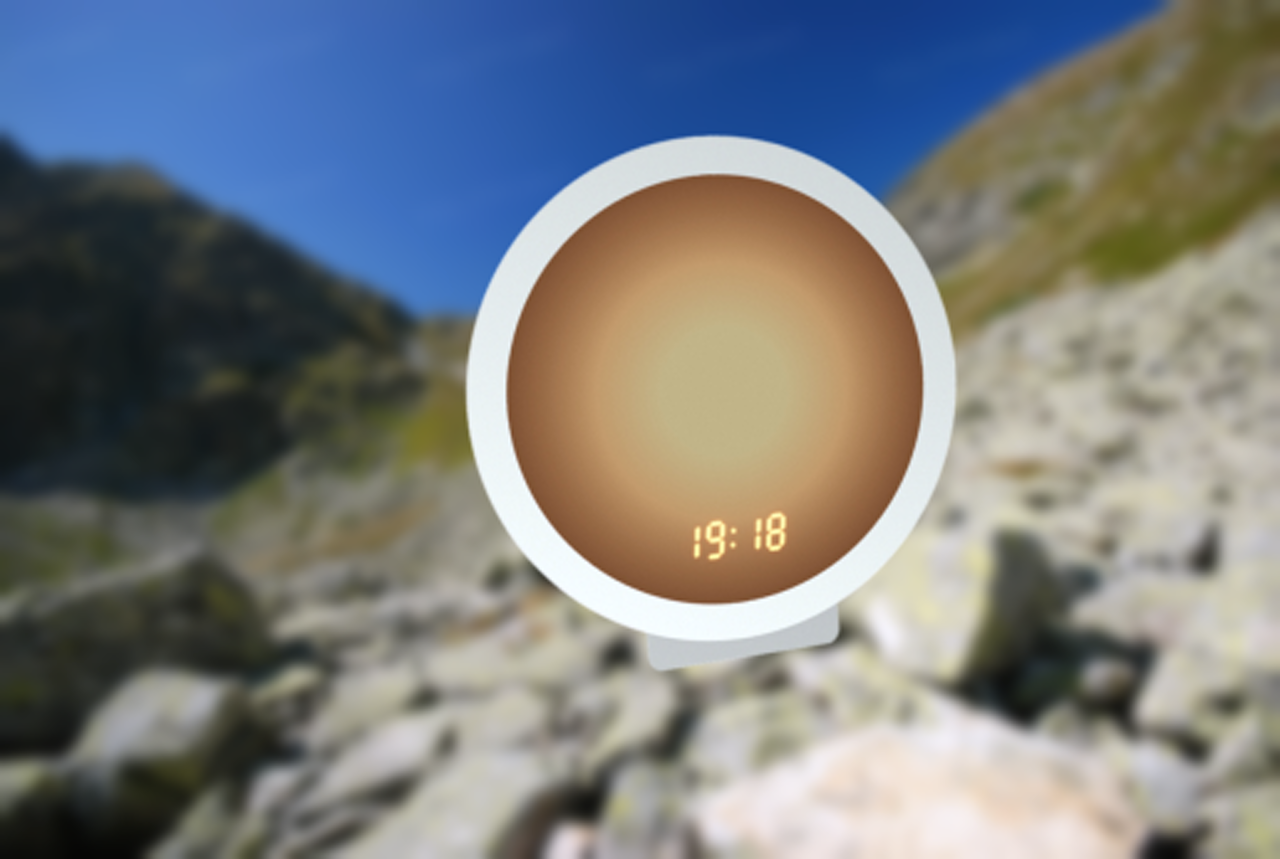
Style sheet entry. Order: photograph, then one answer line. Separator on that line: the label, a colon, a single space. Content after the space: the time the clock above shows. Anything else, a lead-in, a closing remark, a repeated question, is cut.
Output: 19:18
